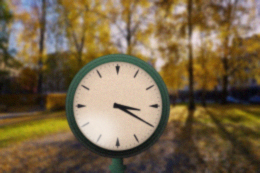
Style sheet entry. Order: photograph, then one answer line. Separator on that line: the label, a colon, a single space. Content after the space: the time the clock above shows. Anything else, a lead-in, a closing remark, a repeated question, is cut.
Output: 3:20
